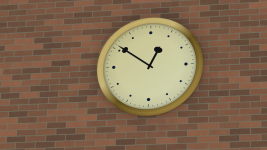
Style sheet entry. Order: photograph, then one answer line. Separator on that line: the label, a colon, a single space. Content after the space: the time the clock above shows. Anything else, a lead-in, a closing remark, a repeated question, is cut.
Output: 12:51
